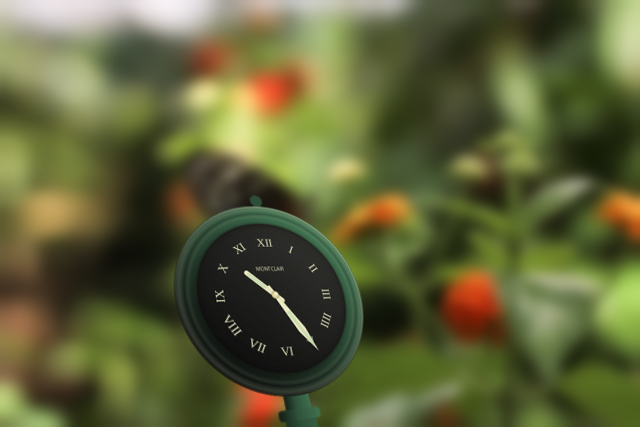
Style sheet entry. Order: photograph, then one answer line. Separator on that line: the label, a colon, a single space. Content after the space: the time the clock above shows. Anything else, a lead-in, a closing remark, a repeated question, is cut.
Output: 10:25
